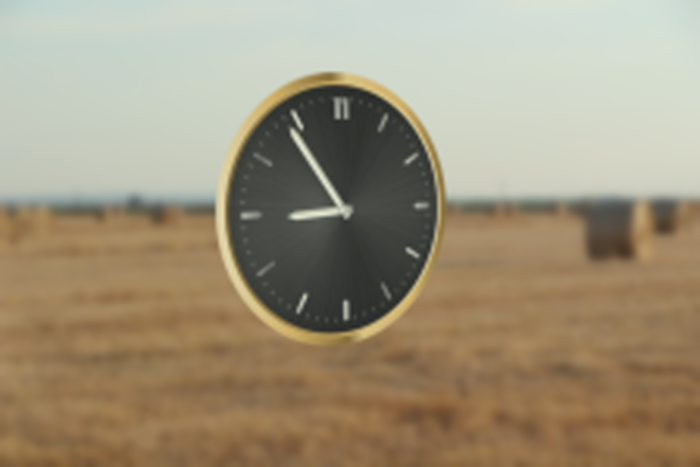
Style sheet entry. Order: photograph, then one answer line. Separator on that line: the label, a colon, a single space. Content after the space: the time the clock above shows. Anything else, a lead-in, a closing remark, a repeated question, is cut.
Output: 8:54
